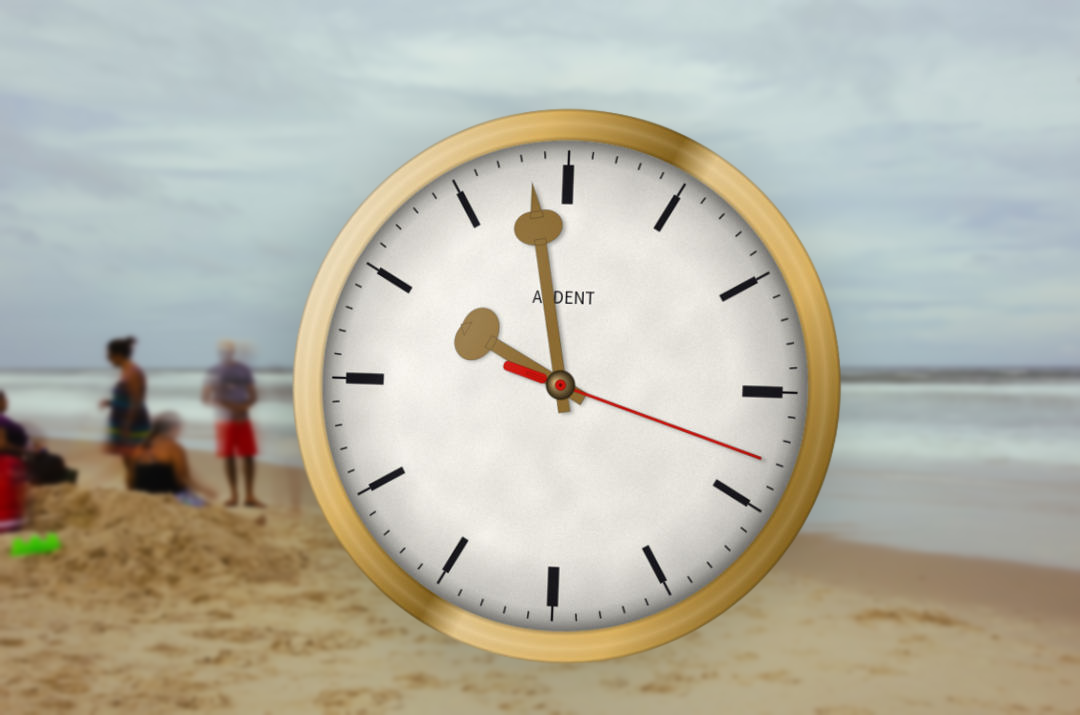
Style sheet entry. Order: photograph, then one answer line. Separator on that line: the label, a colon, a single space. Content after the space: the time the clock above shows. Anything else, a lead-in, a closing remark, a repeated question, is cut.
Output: 9:58:18
